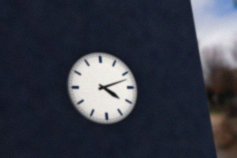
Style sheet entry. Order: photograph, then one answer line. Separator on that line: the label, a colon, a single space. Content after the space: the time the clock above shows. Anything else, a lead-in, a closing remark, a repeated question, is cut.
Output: 4:12
